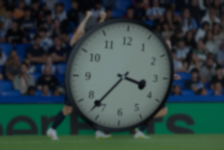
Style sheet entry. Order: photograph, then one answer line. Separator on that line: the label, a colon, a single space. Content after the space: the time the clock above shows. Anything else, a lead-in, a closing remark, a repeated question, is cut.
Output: 3:37
